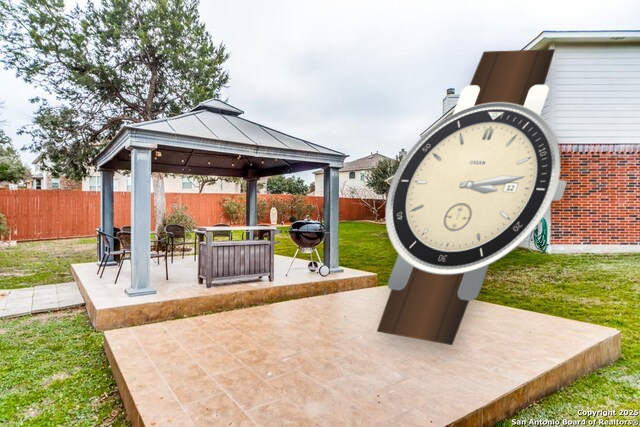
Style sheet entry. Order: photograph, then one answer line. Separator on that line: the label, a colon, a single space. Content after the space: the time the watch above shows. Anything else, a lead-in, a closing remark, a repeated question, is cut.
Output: 3:13
